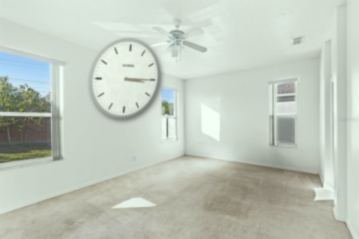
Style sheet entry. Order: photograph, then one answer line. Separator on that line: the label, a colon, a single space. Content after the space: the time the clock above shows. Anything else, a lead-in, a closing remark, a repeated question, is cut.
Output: 3:15
